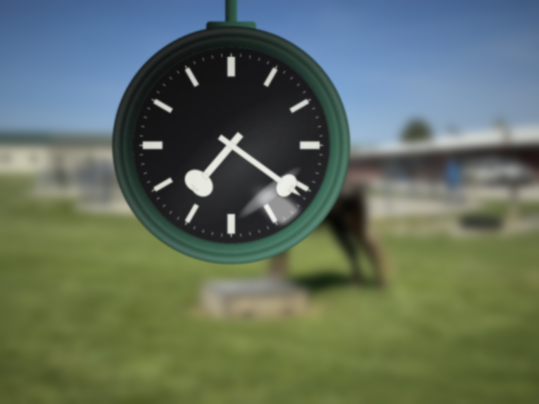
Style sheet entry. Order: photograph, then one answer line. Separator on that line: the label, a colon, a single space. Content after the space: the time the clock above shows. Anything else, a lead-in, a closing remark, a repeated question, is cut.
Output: 7:21
